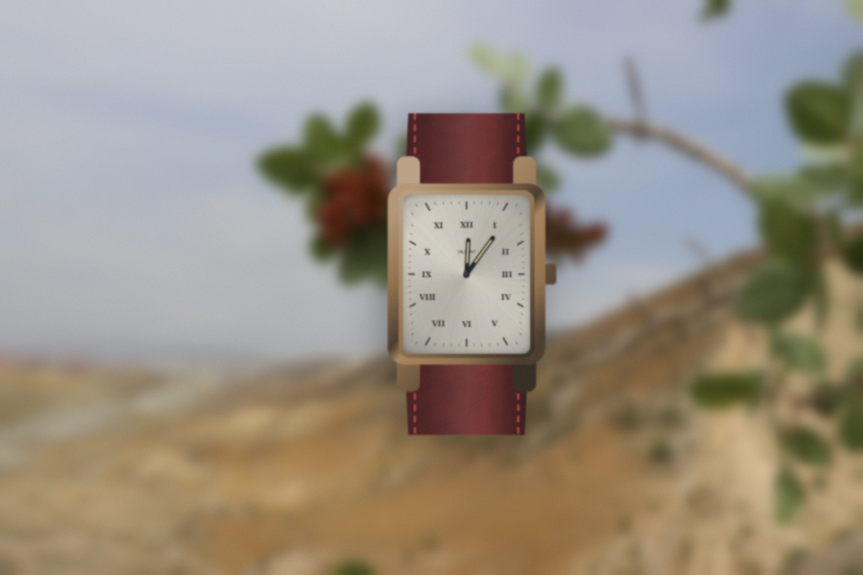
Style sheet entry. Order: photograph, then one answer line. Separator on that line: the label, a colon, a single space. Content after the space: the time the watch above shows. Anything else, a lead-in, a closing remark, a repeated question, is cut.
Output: 12:06
